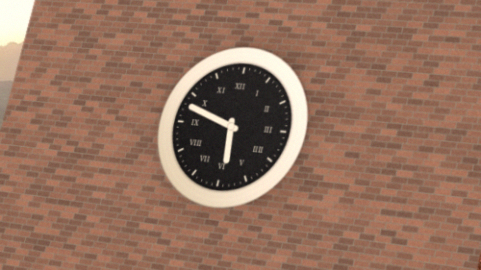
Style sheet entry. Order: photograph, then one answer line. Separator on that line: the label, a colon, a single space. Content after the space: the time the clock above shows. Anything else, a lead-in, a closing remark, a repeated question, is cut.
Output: 5:48
